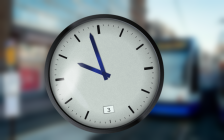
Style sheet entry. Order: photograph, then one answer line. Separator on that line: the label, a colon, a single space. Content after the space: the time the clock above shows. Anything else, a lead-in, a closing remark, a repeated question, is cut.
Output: 9:58
